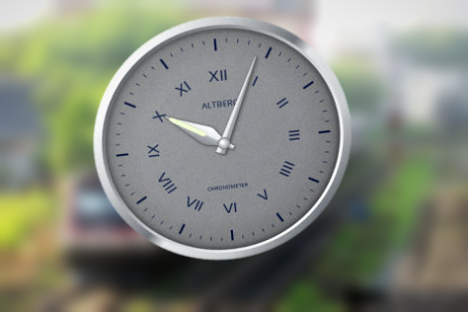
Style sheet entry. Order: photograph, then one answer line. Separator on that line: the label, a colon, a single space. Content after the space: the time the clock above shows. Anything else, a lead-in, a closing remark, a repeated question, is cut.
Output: 10:04
